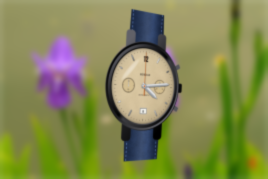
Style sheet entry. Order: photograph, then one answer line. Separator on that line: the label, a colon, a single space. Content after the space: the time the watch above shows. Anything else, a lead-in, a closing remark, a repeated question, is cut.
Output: 4:14
